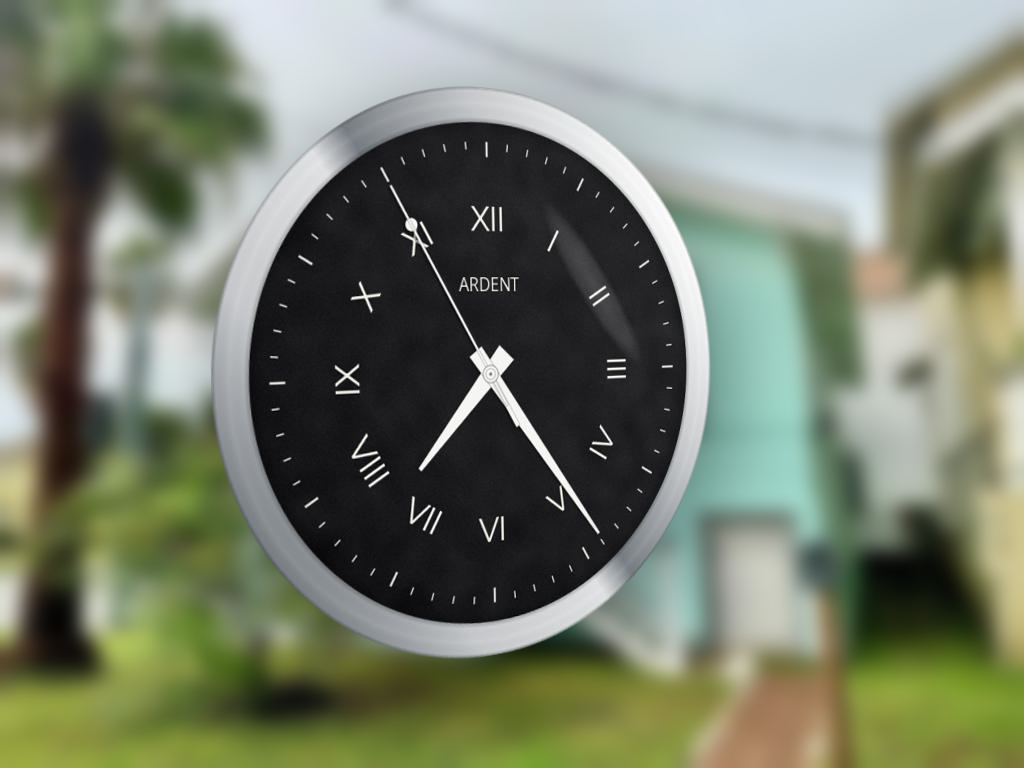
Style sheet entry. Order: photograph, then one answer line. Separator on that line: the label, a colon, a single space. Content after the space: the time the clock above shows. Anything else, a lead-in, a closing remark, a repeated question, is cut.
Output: 7:23:55
